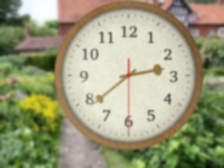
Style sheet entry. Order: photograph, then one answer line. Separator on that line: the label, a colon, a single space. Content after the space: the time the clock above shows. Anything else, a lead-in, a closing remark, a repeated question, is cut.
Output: 2:38:30
